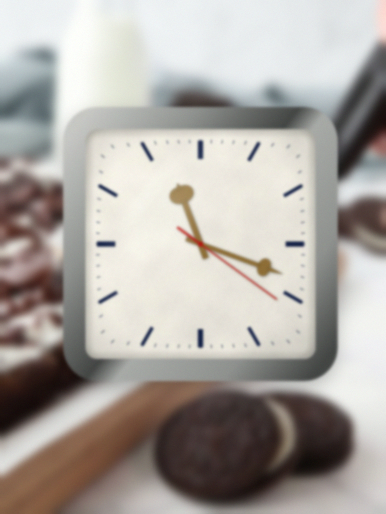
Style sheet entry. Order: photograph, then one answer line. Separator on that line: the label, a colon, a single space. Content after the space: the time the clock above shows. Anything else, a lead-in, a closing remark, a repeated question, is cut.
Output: 11:18:21
